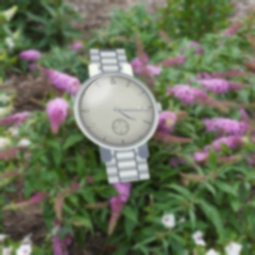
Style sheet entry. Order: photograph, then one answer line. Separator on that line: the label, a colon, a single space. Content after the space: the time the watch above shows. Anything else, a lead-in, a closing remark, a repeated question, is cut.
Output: 4:16
